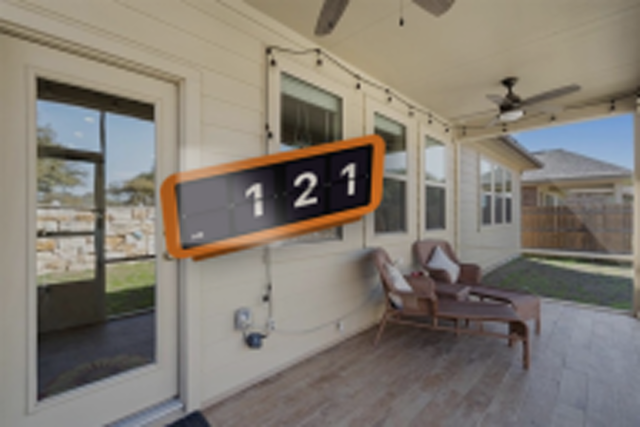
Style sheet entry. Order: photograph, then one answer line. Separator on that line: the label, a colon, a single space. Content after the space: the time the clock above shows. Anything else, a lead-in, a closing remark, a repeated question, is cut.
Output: 1:21
